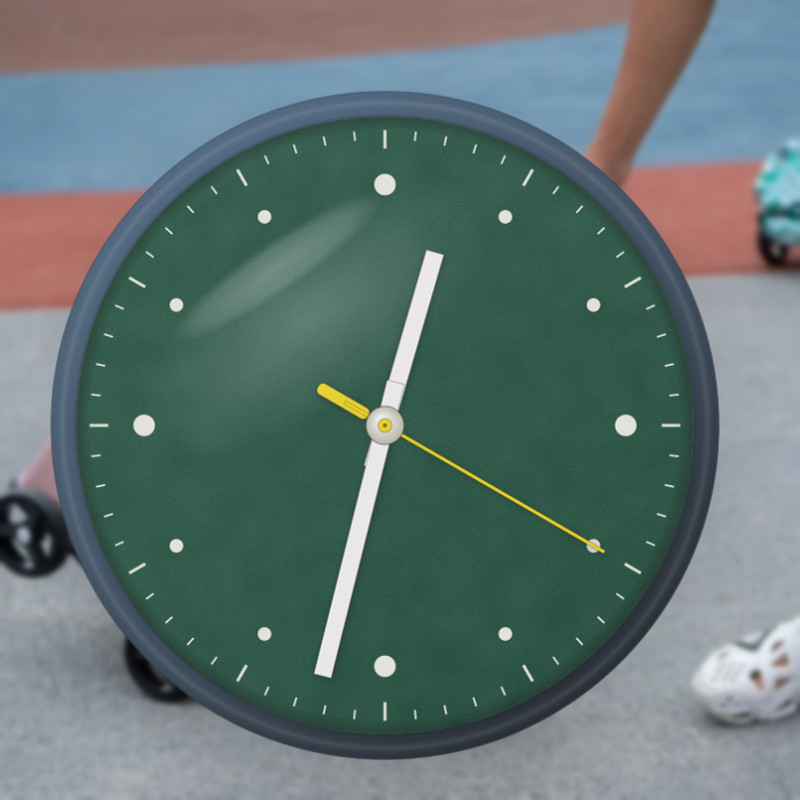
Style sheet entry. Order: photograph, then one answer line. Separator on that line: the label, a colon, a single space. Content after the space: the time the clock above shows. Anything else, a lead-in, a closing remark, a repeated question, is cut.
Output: 12:32:20
